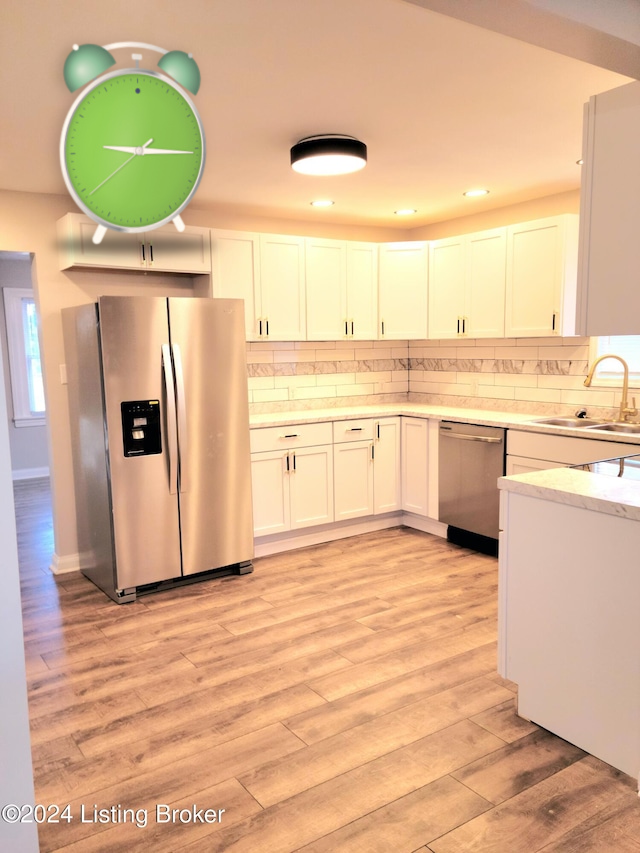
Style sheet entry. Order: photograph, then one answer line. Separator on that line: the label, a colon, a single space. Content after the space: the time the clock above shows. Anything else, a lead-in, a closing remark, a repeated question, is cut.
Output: 9:15:39
